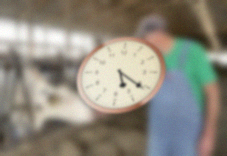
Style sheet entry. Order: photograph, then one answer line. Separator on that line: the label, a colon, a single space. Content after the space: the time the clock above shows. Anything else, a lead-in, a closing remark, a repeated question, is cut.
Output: 5:21
